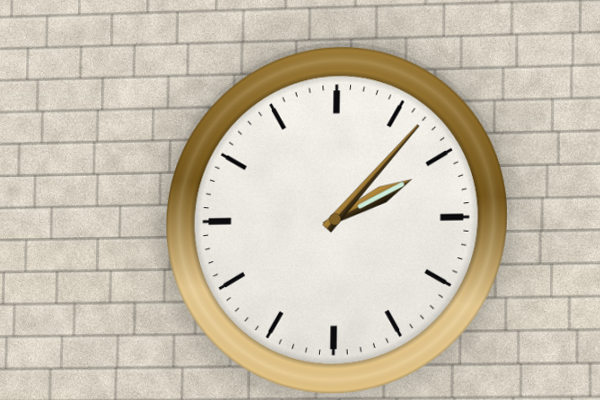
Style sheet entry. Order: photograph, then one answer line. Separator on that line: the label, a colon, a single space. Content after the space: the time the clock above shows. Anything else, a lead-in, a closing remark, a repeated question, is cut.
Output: 2:07
